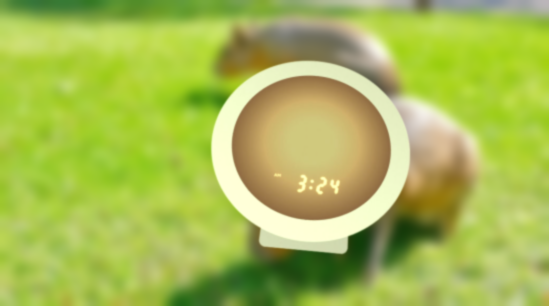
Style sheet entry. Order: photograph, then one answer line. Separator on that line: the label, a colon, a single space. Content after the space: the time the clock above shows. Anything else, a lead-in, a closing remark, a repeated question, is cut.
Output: 3:24
